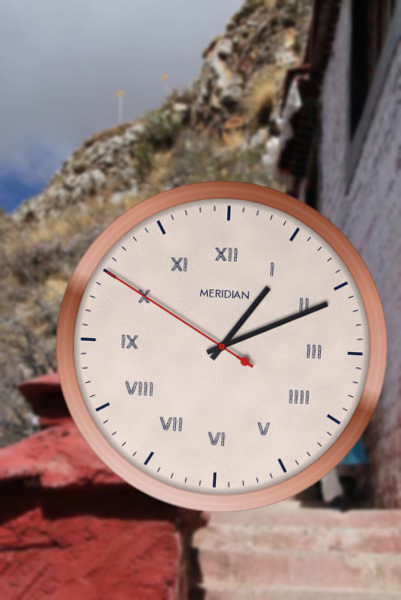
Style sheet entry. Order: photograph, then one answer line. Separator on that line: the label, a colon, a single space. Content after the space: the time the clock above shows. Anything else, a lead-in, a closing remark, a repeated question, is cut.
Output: 1:10:50
